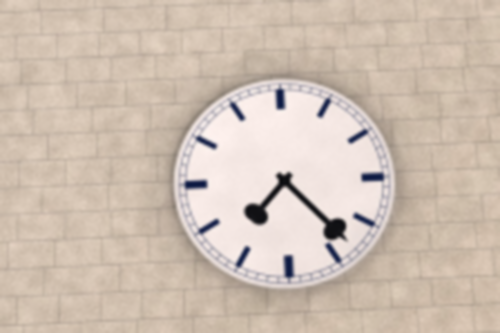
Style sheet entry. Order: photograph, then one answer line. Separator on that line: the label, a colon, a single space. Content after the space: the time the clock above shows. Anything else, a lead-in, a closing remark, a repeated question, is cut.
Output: 7:23
